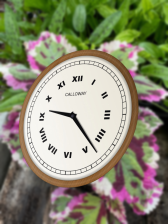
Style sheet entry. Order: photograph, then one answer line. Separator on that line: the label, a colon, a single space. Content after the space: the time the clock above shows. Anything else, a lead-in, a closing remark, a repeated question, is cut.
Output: 9:23
